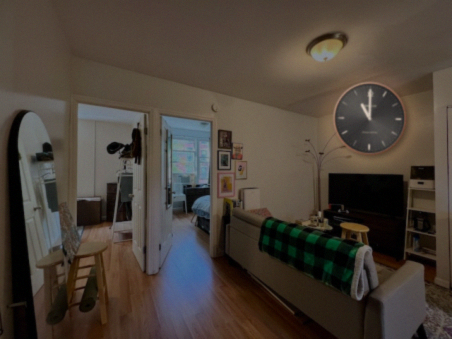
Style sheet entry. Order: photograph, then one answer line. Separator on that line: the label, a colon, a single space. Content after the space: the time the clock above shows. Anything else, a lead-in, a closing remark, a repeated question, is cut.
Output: 11:00
